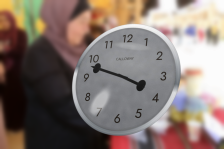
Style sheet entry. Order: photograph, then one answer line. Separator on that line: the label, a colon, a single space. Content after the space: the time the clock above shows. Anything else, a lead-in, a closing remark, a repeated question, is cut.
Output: 3:48
